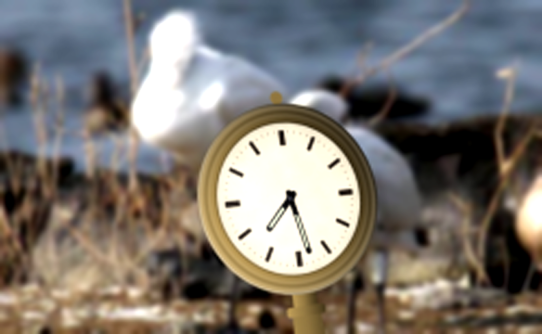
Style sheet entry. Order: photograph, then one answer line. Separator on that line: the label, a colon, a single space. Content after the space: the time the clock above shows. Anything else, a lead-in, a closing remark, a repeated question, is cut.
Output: 7:28
